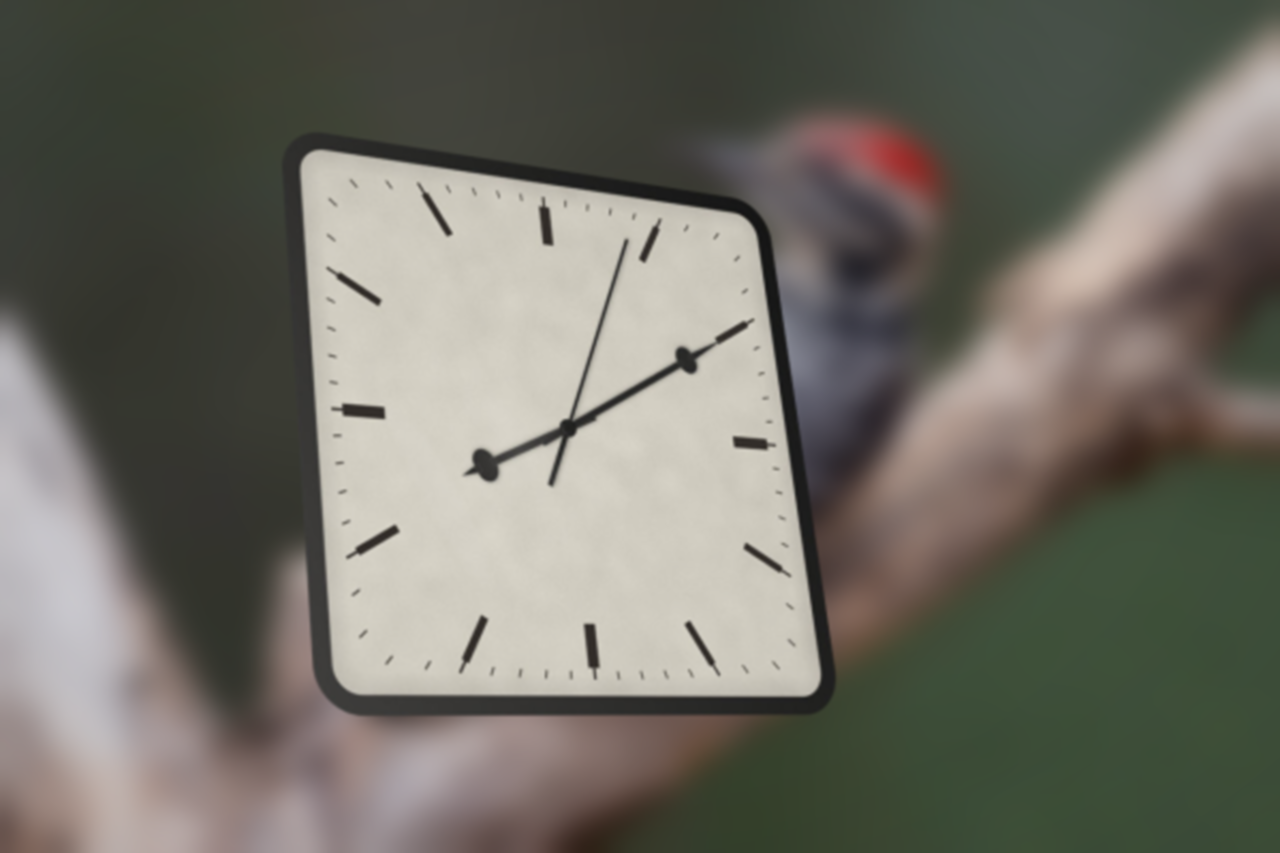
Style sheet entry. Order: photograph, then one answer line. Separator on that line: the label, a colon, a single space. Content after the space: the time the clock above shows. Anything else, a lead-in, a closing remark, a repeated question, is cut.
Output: 8:10:04
